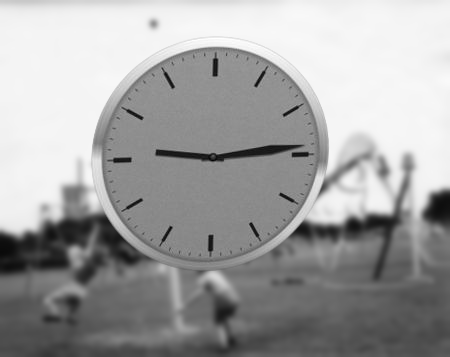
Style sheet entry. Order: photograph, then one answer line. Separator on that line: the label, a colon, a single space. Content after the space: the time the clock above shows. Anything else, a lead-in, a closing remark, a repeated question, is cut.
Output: 9:14
